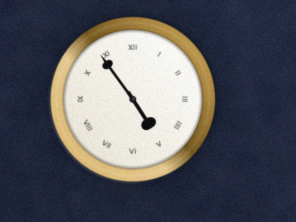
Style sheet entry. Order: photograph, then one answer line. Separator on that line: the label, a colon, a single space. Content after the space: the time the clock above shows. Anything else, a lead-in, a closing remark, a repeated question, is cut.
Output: 4:54
